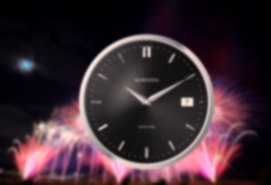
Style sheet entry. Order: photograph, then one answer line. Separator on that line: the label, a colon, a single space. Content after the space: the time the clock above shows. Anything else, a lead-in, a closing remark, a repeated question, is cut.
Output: 10:10
